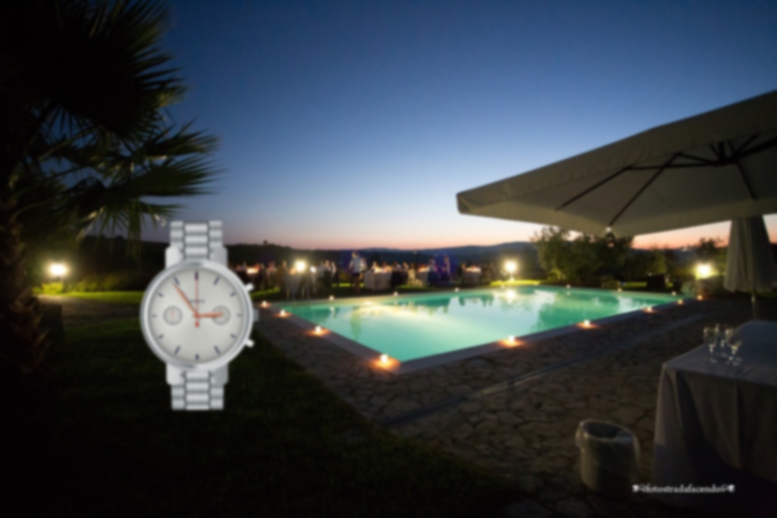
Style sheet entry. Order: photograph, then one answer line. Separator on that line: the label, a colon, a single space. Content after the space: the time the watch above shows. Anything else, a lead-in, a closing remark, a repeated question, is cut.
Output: 2:54
